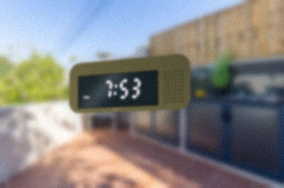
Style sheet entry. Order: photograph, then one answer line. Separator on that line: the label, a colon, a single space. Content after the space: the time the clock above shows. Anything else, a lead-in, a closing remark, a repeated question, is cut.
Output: 7:53
